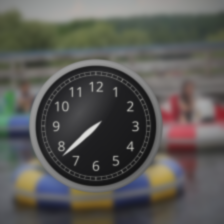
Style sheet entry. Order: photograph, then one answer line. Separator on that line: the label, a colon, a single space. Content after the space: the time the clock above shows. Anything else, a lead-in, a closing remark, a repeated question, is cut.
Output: 7:38
